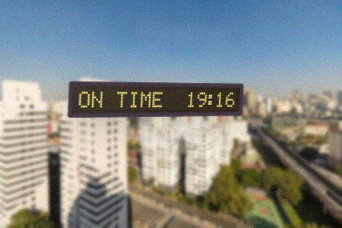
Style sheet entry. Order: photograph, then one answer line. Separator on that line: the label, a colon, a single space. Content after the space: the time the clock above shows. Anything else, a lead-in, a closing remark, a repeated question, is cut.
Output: 19:16
